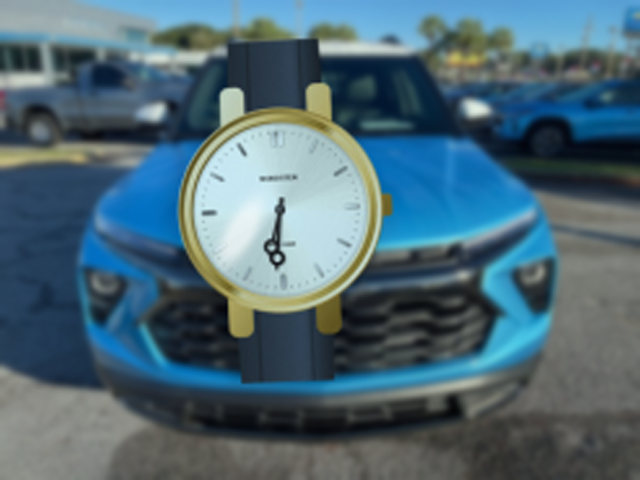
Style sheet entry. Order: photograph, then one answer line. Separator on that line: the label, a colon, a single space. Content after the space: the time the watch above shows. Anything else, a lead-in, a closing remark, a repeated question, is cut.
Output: 6:31
